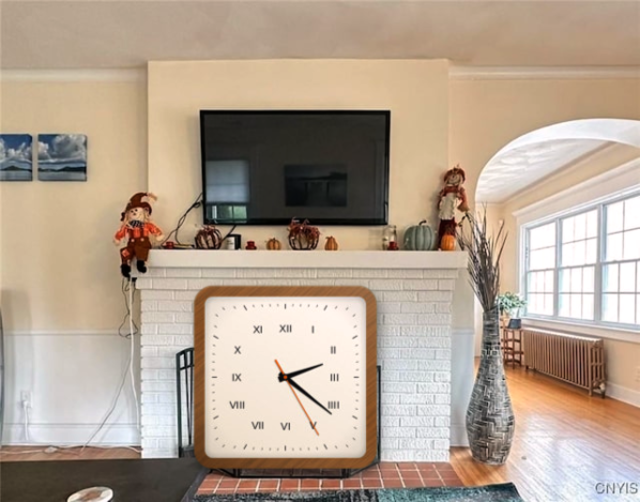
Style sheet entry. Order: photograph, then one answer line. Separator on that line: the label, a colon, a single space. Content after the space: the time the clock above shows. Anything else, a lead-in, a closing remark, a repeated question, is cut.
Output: 2:21:25
